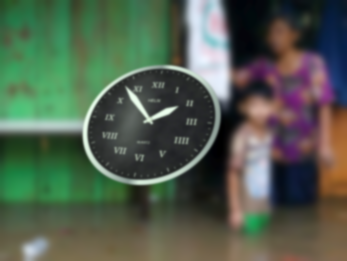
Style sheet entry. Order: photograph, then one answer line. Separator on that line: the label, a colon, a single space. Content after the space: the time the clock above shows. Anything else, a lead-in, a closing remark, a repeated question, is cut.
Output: 1:53
